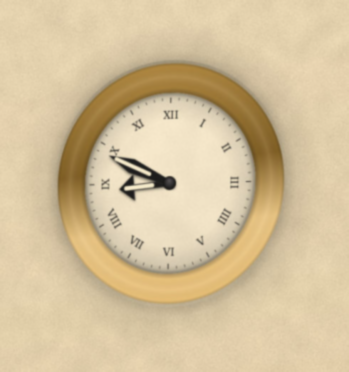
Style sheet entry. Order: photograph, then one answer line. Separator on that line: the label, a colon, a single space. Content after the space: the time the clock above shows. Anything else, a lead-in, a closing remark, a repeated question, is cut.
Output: 8:49
